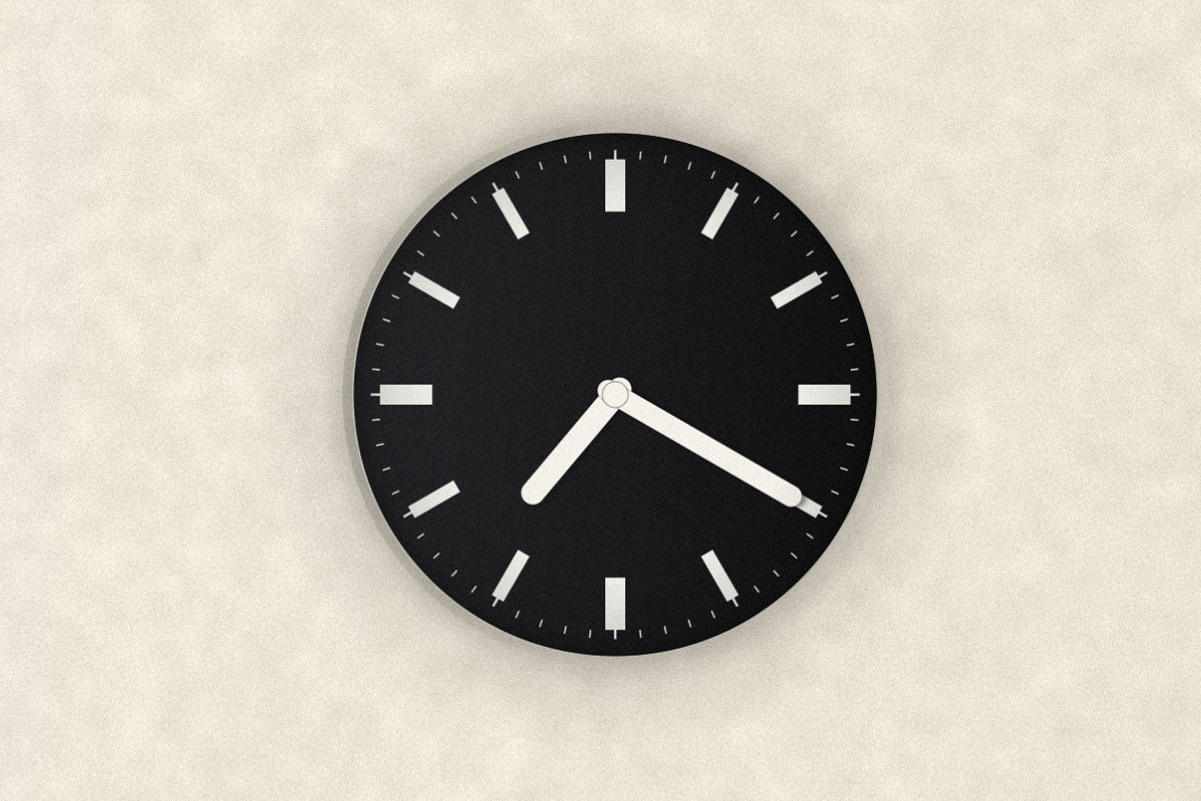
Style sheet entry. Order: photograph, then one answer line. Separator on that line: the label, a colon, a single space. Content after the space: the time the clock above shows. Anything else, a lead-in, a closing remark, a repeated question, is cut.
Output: 7:20
